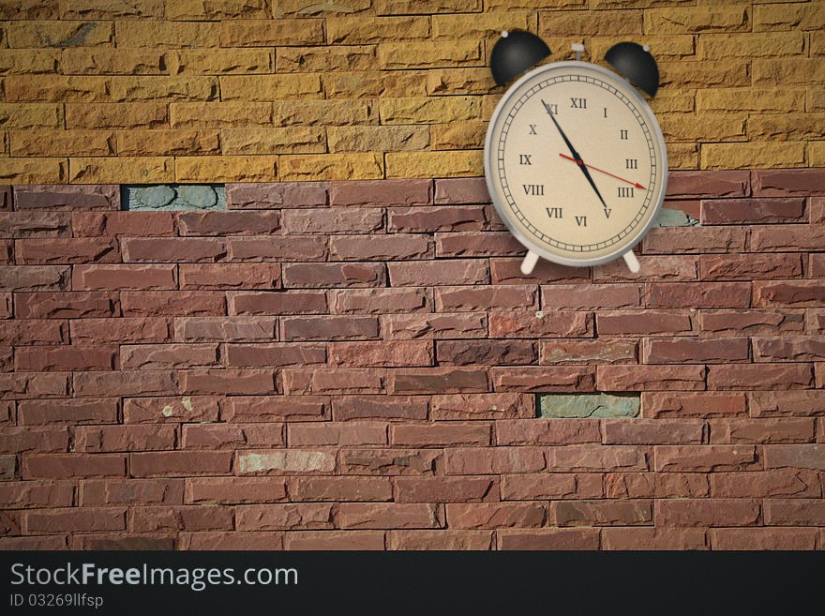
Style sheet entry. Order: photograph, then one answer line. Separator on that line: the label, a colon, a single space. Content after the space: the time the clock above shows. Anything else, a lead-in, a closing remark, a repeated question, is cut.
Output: 4:54:18
